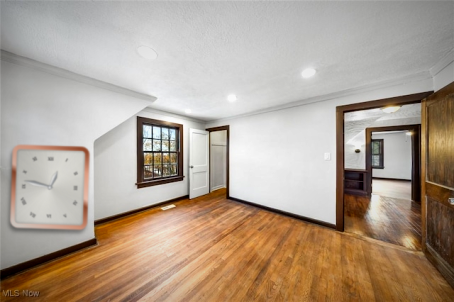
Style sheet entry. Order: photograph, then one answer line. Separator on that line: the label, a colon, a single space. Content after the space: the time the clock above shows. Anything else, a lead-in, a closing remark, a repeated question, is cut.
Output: 12:47
